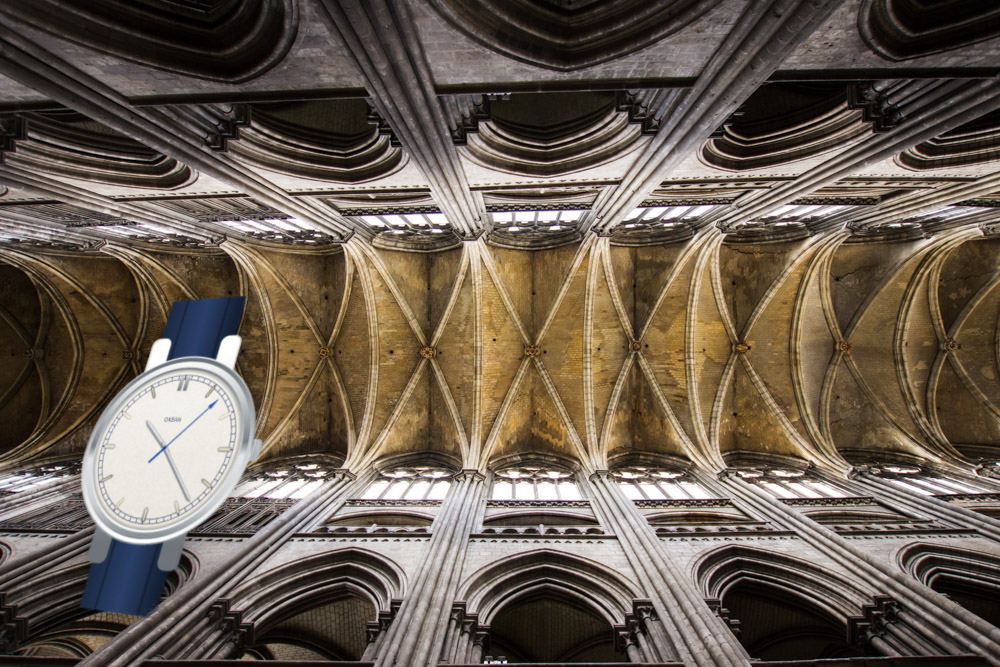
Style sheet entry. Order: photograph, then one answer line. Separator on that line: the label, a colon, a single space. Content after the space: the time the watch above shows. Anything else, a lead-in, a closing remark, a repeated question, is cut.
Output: 10:23:07
